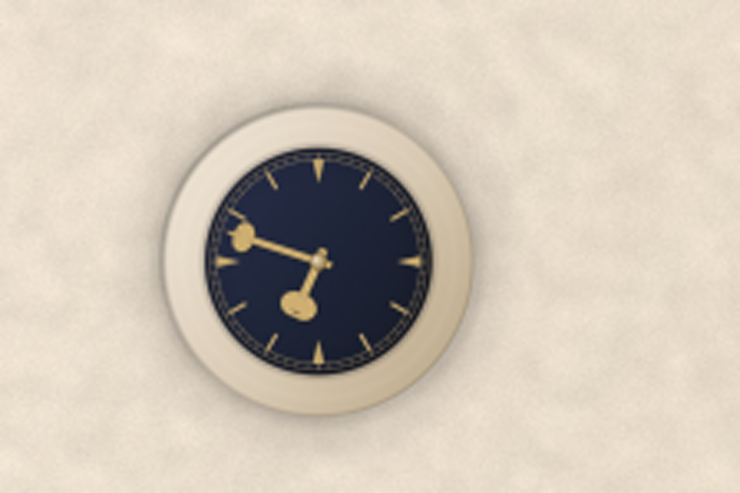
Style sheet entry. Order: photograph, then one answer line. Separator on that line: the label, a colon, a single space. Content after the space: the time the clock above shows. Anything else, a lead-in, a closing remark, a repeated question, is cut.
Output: 6:48
